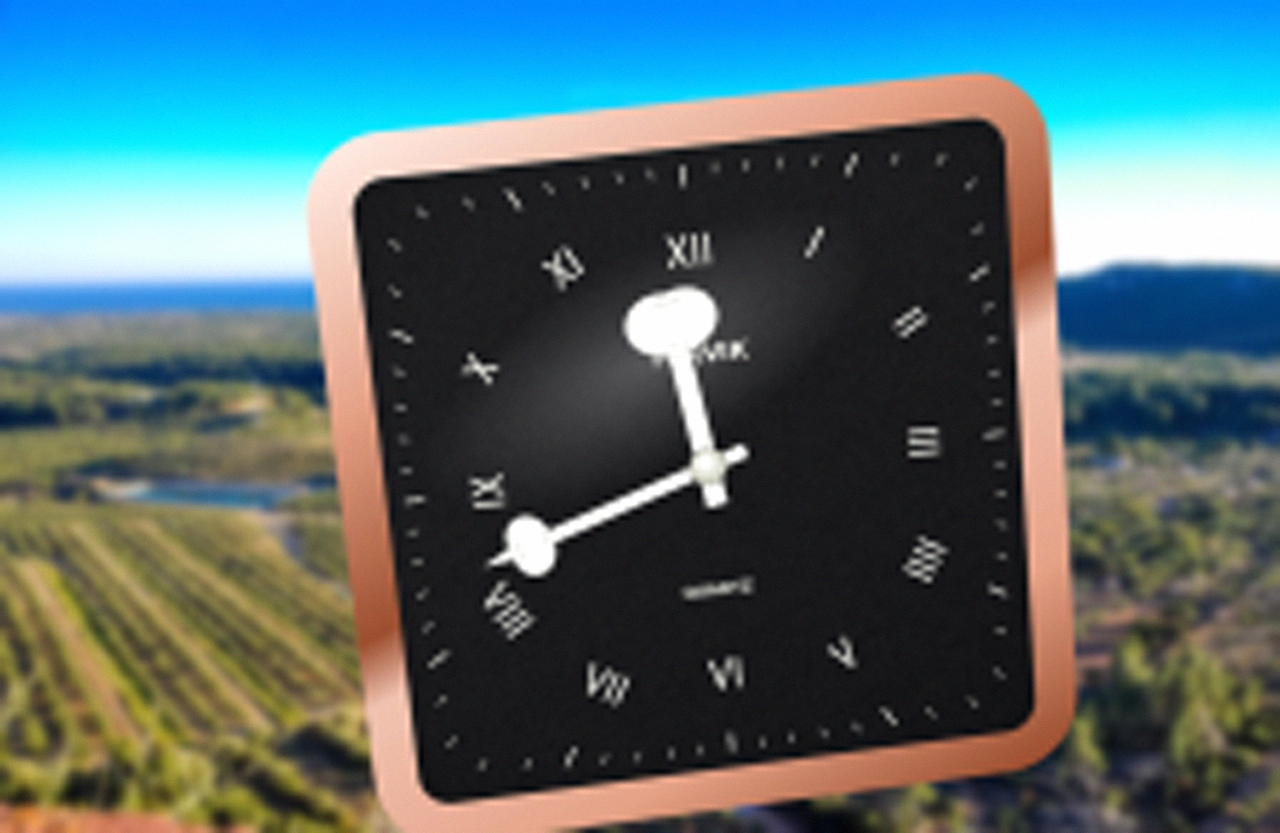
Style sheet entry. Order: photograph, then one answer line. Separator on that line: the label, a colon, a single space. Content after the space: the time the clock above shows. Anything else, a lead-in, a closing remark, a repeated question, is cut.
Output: 11:42
